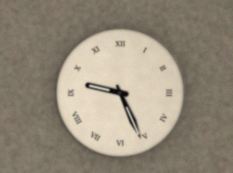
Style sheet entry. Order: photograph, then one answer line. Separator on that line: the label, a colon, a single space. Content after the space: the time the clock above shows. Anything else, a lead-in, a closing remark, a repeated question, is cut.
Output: 9:26
